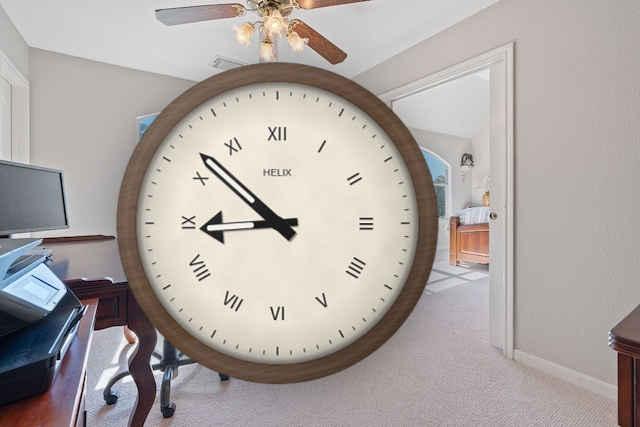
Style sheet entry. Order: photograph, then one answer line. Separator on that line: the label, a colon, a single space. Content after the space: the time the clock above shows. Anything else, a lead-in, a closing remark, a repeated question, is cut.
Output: 8:52
